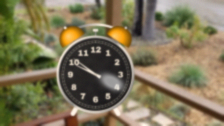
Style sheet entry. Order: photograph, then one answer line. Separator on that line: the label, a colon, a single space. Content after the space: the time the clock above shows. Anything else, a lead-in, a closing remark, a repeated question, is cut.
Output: 9:51
